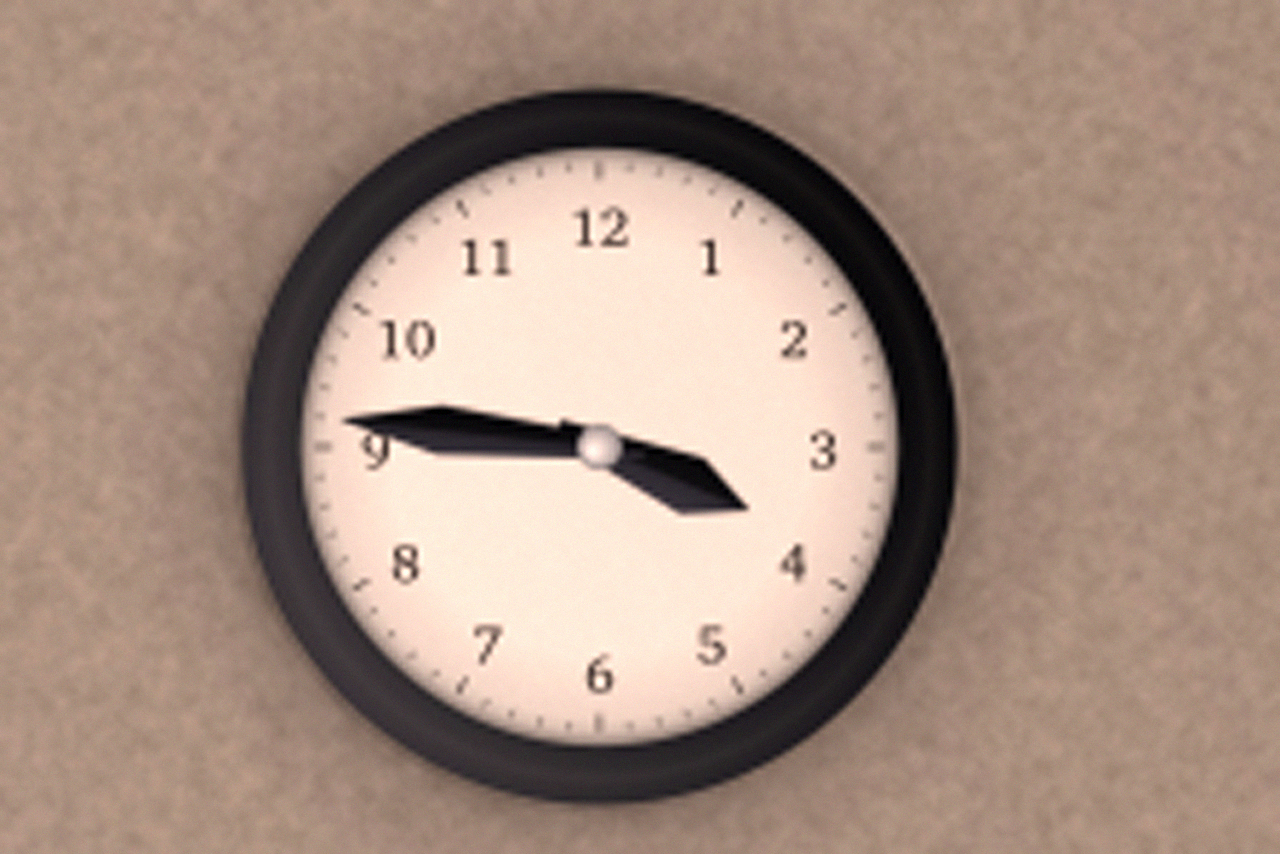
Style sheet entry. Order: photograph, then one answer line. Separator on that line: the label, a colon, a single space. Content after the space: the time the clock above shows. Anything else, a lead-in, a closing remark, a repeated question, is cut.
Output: 3:46
